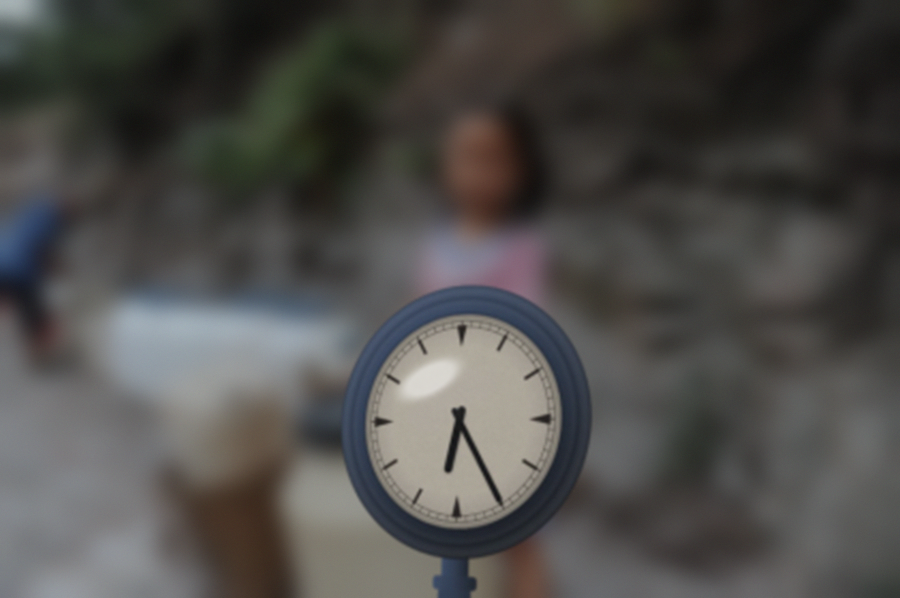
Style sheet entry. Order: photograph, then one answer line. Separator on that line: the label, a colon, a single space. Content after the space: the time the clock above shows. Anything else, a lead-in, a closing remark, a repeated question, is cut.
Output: 6:25
